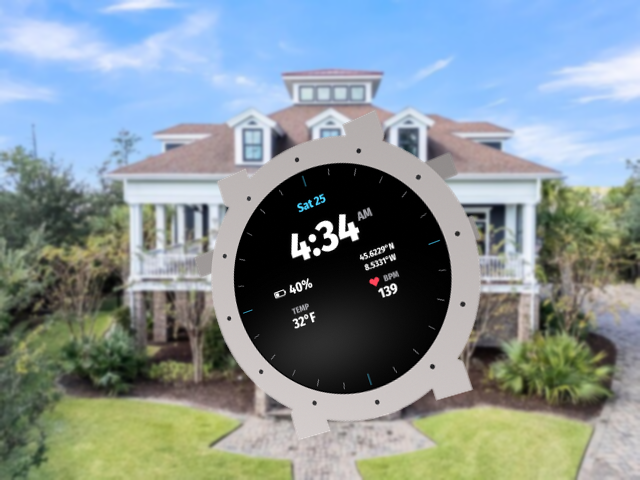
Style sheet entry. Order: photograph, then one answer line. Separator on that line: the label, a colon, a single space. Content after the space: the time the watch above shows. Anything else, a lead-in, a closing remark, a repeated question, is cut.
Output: 4:34
